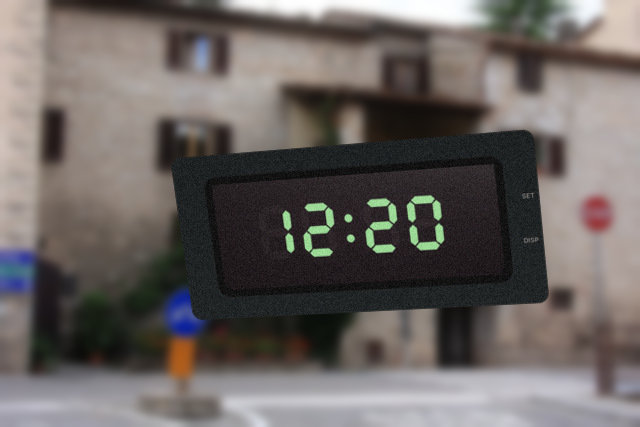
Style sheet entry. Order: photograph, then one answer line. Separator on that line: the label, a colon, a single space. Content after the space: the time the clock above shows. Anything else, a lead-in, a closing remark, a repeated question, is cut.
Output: 12:20
